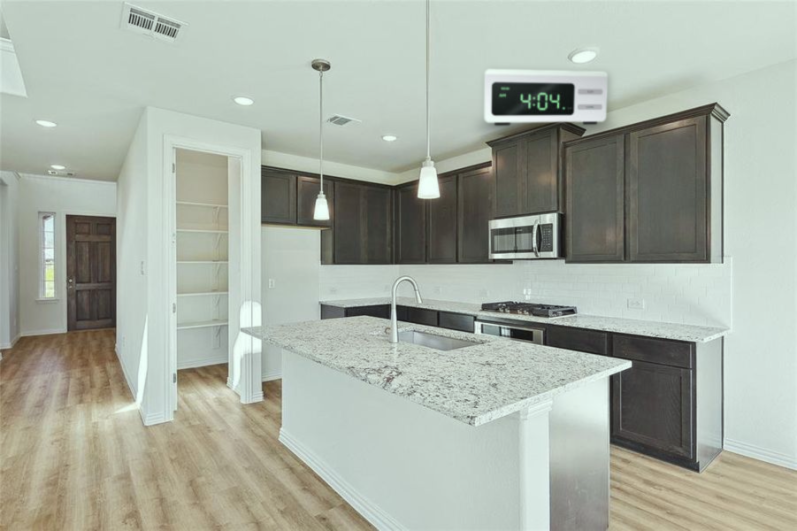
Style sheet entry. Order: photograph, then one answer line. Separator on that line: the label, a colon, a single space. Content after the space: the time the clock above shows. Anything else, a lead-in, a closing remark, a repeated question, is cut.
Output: 4:04
